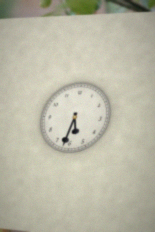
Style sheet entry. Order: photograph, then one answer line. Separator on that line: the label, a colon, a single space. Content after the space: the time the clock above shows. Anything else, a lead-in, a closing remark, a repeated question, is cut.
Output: 5:32
